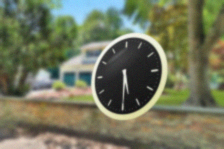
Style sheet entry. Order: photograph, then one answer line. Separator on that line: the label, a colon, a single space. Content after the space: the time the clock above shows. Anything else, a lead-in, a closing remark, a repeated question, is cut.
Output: 5:30
